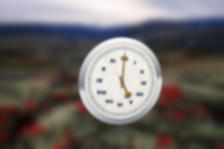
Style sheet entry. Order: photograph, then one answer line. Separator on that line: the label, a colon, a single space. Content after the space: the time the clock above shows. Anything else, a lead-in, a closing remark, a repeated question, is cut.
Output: 5:00
